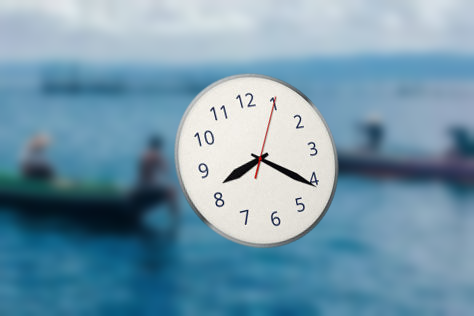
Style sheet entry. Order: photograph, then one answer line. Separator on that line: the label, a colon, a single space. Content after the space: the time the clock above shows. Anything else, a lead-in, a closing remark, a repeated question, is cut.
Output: 8:21:05
